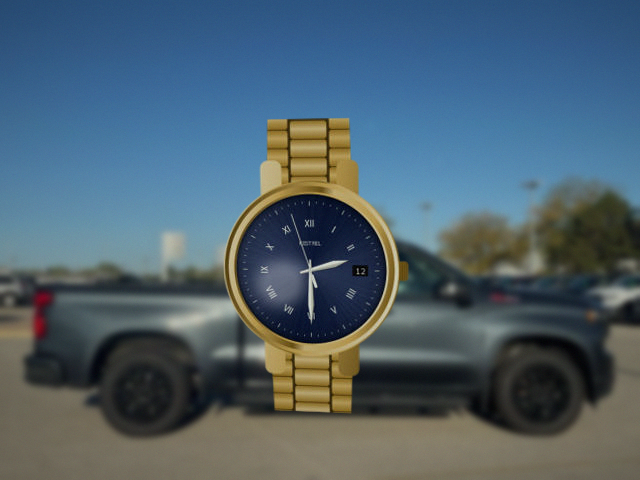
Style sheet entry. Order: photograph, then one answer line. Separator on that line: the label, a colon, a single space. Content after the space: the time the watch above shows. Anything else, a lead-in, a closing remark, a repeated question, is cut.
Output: 2:29:57
